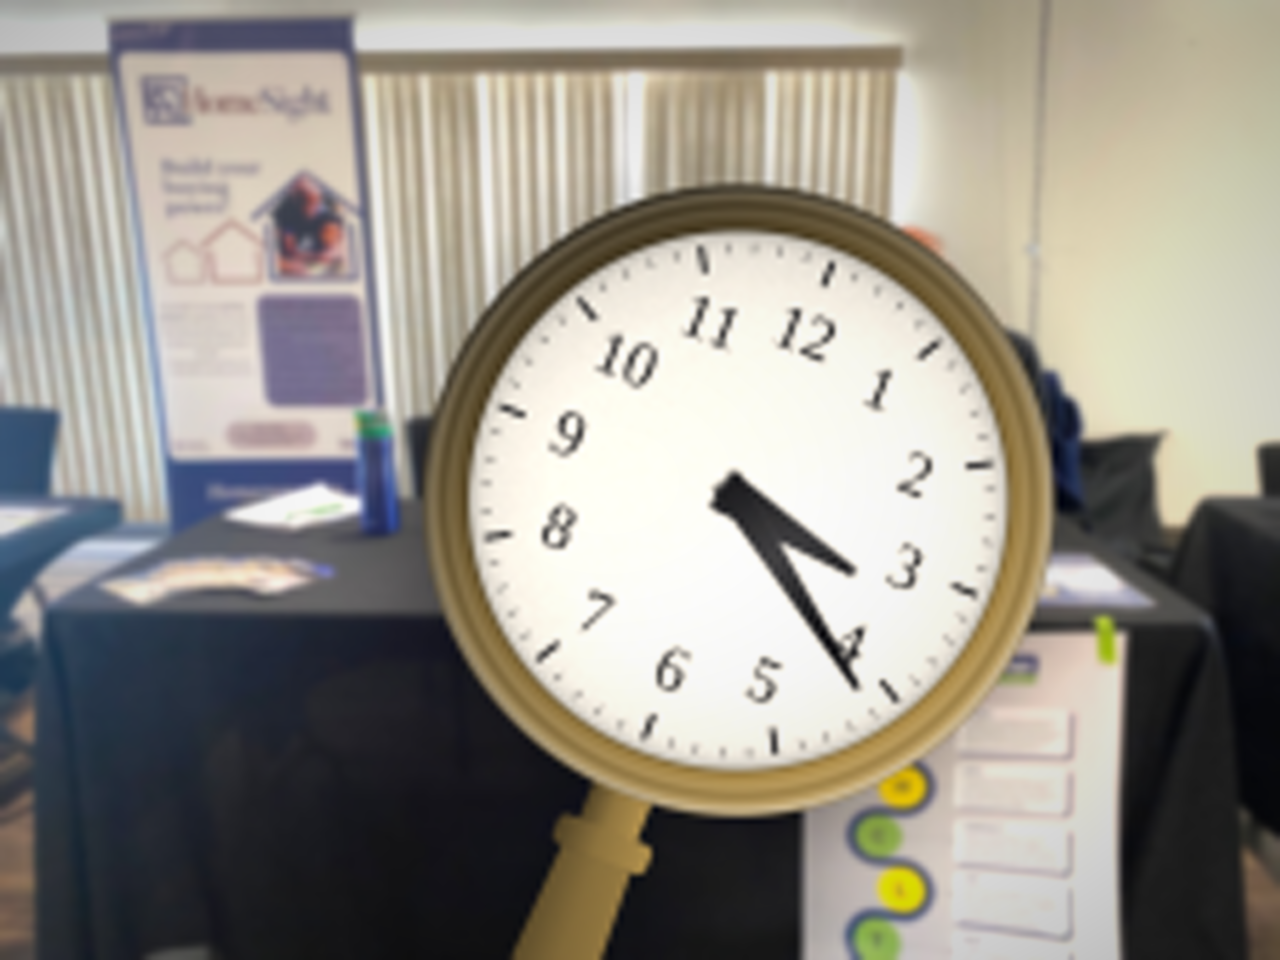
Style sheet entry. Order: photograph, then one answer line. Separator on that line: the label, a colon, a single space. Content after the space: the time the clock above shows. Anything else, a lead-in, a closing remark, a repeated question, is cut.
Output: 3:21
